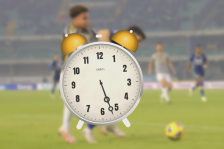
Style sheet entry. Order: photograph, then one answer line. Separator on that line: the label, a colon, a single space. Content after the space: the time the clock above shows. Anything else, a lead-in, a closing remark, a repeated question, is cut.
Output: 5:27
